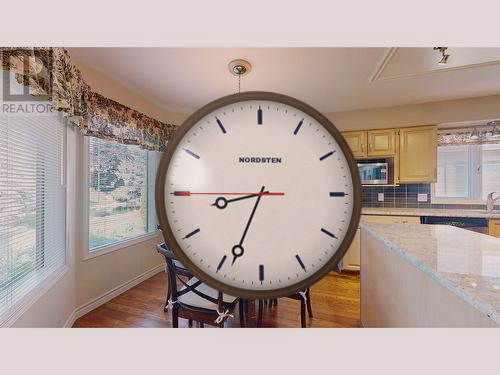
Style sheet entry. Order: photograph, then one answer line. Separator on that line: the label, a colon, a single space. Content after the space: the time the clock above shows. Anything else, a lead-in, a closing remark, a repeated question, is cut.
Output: 8:33:45
